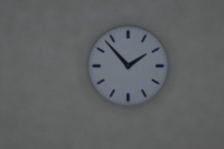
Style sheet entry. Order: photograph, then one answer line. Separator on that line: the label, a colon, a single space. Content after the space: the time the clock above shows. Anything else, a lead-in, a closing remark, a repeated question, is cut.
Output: 1:53
